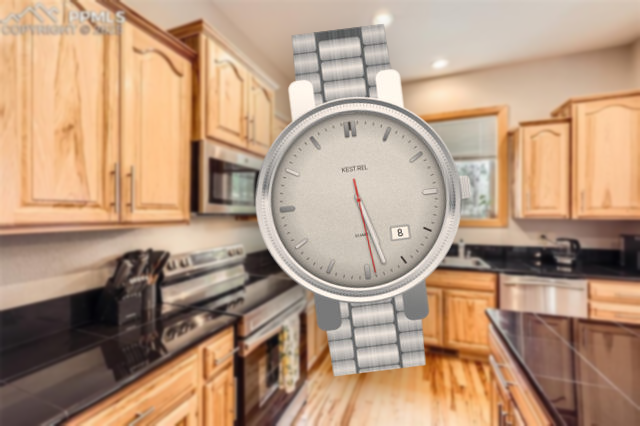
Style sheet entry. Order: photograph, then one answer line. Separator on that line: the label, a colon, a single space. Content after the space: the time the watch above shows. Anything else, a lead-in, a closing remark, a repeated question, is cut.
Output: 5:27:29
